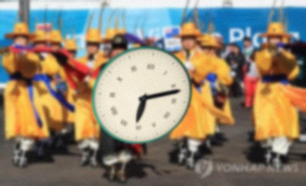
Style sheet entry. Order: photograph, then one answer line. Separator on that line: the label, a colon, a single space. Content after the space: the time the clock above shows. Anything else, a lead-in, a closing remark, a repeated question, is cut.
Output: 6:12
